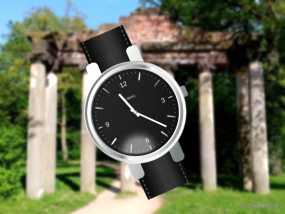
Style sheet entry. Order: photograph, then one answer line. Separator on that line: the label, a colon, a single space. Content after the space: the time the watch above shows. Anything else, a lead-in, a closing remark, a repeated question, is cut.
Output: 11:23
